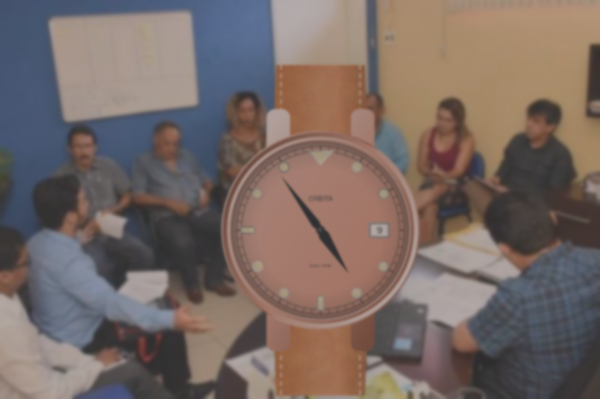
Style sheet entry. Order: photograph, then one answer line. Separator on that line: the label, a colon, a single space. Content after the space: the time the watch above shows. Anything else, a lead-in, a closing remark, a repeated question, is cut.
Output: 4:54
